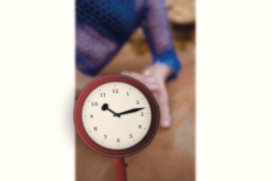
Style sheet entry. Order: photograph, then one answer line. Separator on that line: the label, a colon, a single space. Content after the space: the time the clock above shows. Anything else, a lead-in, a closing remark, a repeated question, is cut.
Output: 10:13
